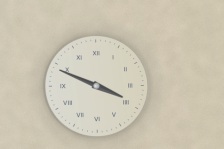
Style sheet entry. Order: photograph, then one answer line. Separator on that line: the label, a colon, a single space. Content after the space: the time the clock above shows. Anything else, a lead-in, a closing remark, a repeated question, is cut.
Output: 3:49
